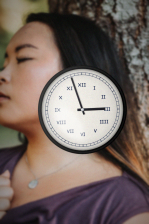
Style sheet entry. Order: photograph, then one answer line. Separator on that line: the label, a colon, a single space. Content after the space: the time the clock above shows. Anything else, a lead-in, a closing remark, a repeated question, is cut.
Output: 2:57
